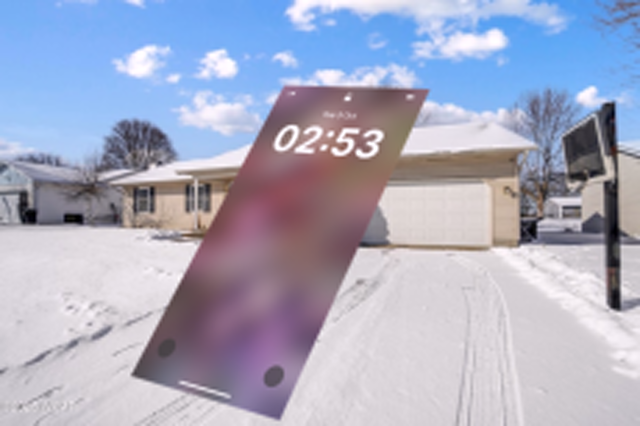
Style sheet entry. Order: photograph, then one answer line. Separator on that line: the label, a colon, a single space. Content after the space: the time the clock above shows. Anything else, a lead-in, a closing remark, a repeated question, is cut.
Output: 2:53
